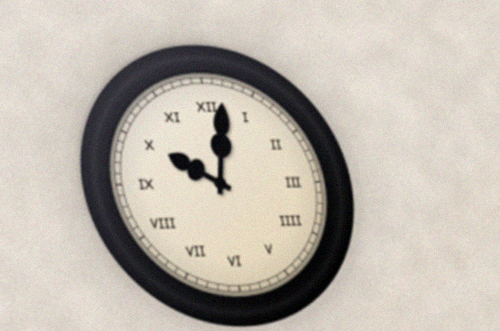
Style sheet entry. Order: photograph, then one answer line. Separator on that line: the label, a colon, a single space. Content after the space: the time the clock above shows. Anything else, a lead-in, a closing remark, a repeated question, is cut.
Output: 10:02
